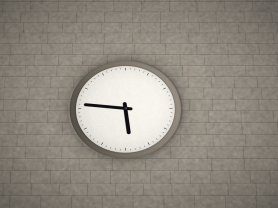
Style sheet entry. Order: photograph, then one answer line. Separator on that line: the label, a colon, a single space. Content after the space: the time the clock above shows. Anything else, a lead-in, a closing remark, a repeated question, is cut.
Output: 5:46
